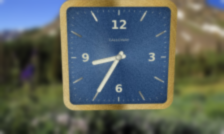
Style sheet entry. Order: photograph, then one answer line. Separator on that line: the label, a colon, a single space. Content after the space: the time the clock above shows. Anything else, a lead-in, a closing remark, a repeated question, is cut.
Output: 8:35
